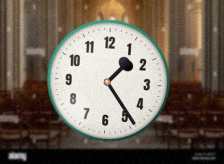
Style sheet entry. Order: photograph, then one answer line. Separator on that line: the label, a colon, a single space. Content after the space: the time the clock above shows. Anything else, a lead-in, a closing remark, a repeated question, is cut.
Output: 1:24
